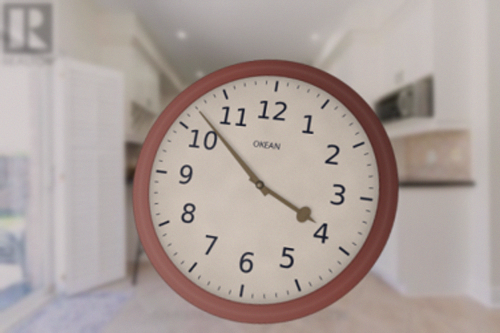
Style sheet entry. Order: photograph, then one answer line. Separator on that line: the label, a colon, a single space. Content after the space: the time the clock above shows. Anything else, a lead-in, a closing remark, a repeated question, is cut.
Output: 3:52
